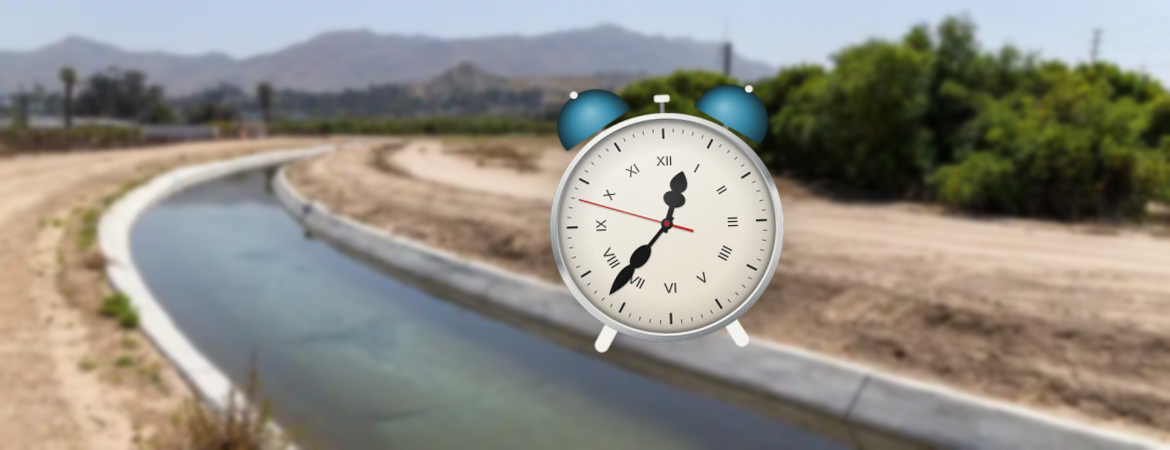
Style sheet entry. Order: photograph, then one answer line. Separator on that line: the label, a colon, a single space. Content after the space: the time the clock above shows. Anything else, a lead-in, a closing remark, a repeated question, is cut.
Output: 12:36:48
